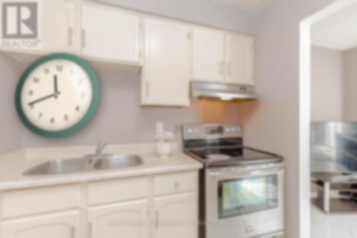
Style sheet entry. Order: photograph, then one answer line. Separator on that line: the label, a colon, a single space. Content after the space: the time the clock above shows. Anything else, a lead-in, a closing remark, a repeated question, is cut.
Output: 11:41
